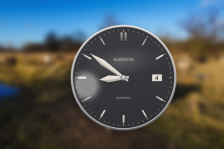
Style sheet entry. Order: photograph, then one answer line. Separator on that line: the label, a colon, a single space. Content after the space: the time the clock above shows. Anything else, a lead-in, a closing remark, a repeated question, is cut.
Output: 8:51
